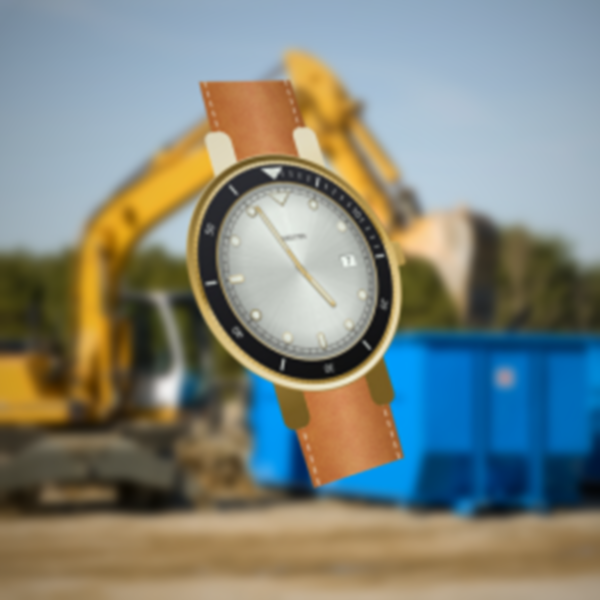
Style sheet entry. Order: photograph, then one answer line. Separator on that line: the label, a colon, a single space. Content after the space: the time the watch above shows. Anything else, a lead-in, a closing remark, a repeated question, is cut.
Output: 4:56
